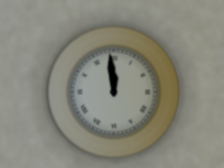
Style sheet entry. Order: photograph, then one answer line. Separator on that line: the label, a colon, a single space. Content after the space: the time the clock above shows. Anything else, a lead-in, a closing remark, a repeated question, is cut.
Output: 11:59
